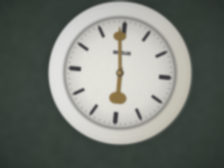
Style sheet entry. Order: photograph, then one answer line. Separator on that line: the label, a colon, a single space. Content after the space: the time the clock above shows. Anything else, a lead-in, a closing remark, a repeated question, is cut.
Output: 5:59
